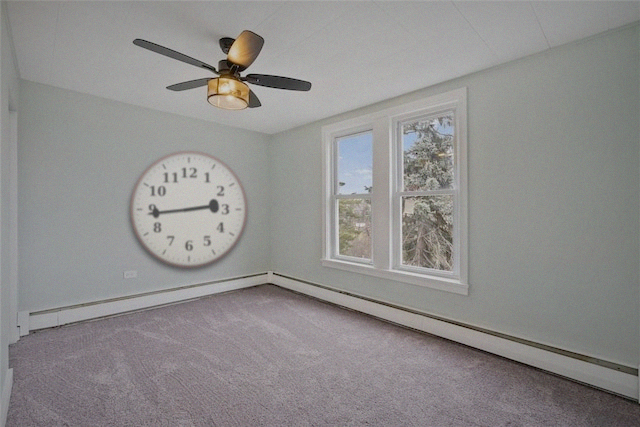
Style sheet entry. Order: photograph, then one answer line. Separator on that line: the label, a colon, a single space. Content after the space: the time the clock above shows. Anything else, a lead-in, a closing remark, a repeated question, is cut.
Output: 2:44
